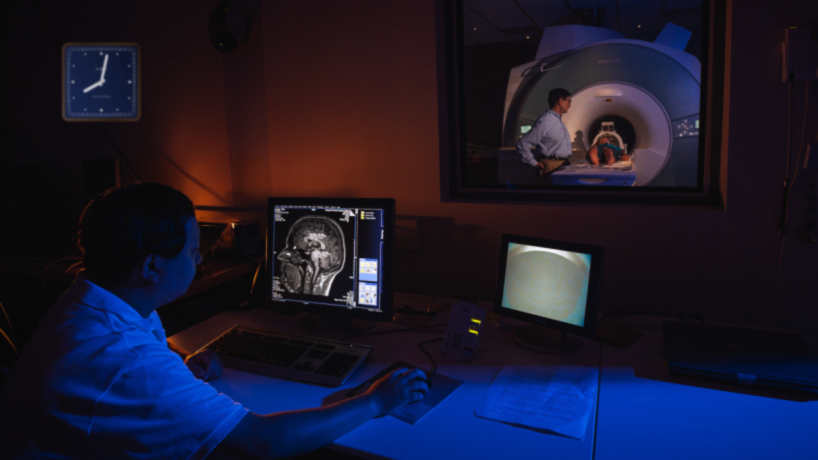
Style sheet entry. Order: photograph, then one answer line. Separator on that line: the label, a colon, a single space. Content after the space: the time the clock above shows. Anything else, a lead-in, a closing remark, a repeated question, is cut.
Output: 8:02
